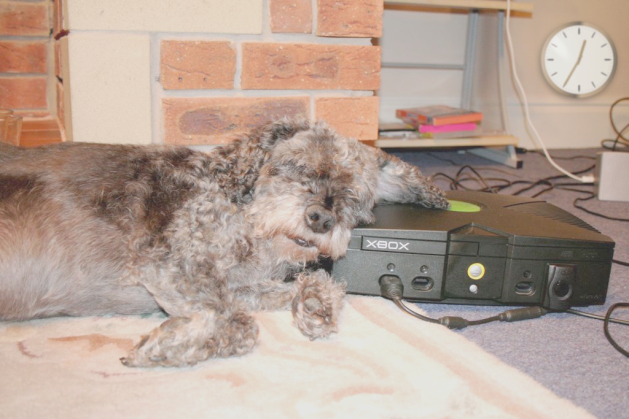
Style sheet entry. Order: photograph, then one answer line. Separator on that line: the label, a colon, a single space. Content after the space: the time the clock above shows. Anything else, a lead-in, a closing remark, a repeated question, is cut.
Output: 12:35
